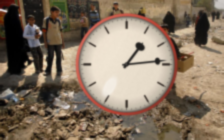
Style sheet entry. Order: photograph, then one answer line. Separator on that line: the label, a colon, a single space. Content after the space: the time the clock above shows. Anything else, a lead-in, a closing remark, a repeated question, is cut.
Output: 1:14
